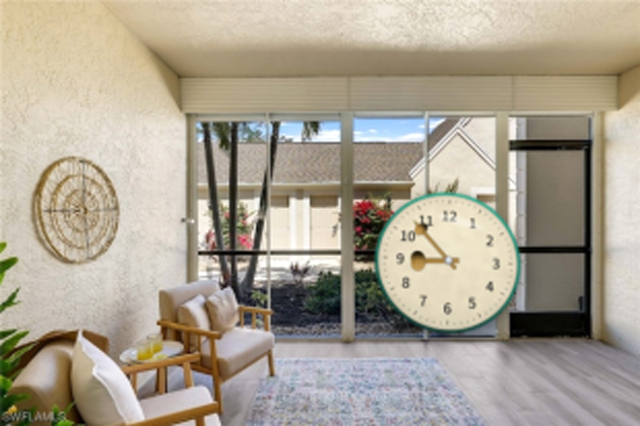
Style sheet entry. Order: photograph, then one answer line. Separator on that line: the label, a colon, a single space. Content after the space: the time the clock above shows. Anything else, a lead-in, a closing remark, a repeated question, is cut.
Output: 8:53
